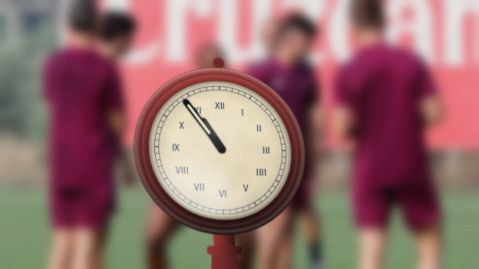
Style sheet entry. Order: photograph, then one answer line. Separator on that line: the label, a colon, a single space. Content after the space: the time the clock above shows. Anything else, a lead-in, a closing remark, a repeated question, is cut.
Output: 10:54
